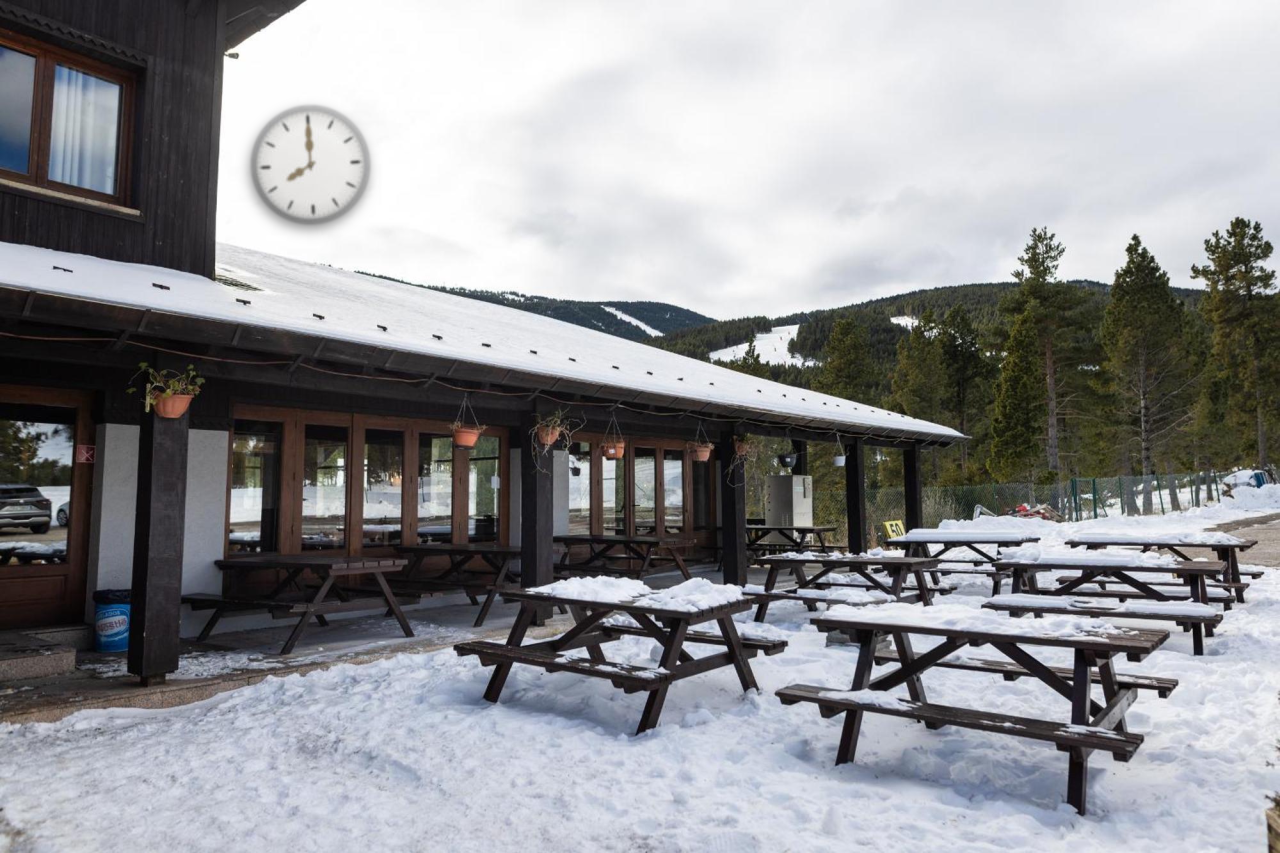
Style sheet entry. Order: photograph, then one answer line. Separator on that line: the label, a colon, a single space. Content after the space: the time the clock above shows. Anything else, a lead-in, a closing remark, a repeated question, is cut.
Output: 8:00
